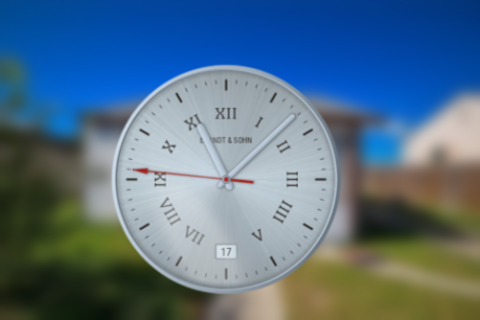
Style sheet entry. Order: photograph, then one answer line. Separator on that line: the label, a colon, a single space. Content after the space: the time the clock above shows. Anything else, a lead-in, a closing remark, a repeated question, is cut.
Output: 11:07:46
